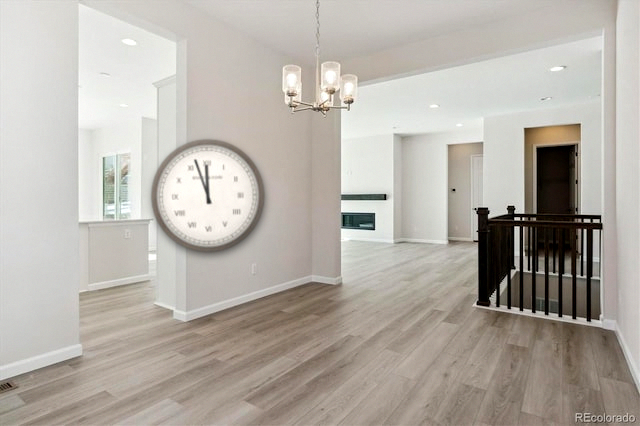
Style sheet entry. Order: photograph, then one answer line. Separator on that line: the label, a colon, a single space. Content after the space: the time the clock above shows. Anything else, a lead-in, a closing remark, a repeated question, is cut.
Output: 11:57
